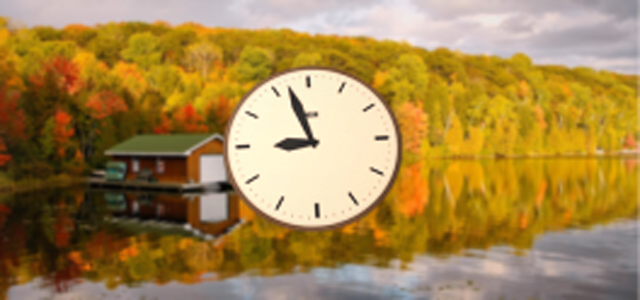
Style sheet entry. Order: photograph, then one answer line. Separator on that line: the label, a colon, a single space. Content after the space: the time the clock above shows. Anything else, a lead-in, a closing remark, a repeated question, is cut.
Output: 8:57
